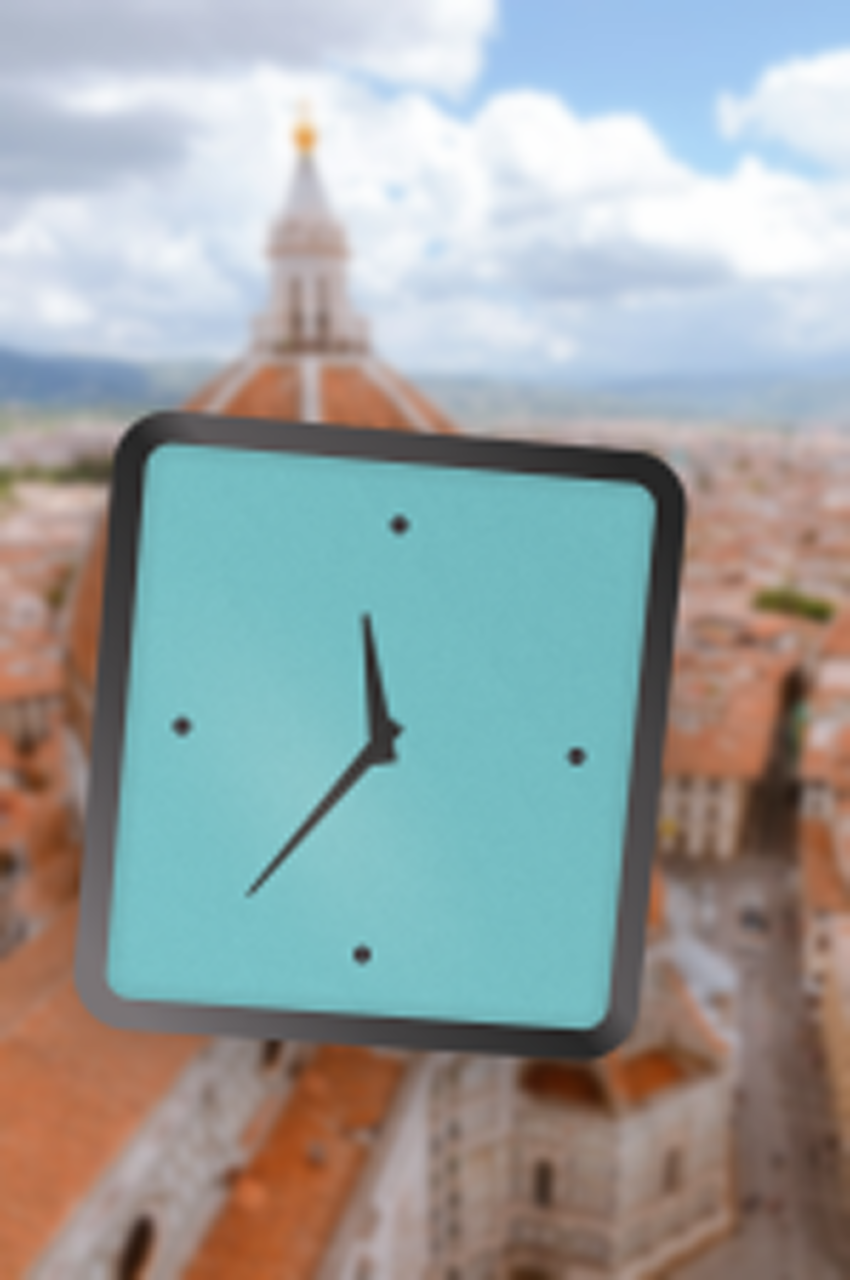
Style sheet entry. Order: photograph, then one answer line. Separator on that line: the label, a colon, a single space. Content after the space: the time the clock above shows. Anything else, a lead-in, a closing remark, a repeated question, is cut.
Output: 11:36
